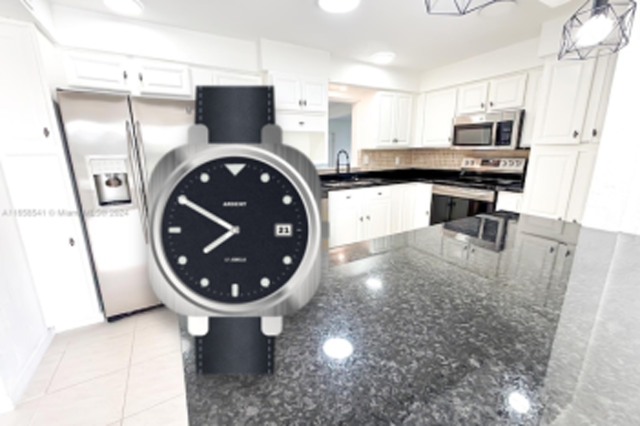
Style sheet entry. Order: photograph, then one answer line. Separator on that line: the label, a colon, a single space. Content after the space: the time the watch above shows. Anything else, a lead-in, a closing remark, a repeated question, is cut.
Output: 7:50
